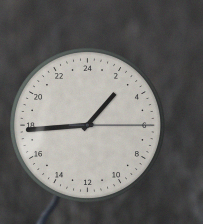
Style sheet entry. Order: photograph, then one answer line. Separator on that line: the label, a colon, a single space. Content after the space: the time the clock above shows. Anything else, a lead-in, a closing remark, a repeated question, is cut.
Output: 2:44:15
